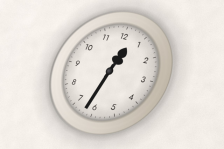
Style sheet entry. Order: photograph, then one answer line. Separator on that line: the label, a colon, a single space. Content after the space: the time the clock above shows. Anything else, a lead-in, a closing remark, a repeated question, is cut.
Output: 12:32
